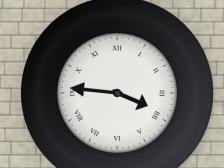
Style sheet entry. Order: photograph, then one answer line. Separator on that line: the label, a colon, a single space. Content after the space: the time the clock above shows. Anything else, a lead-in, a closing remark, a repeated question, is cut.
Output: 3:46
